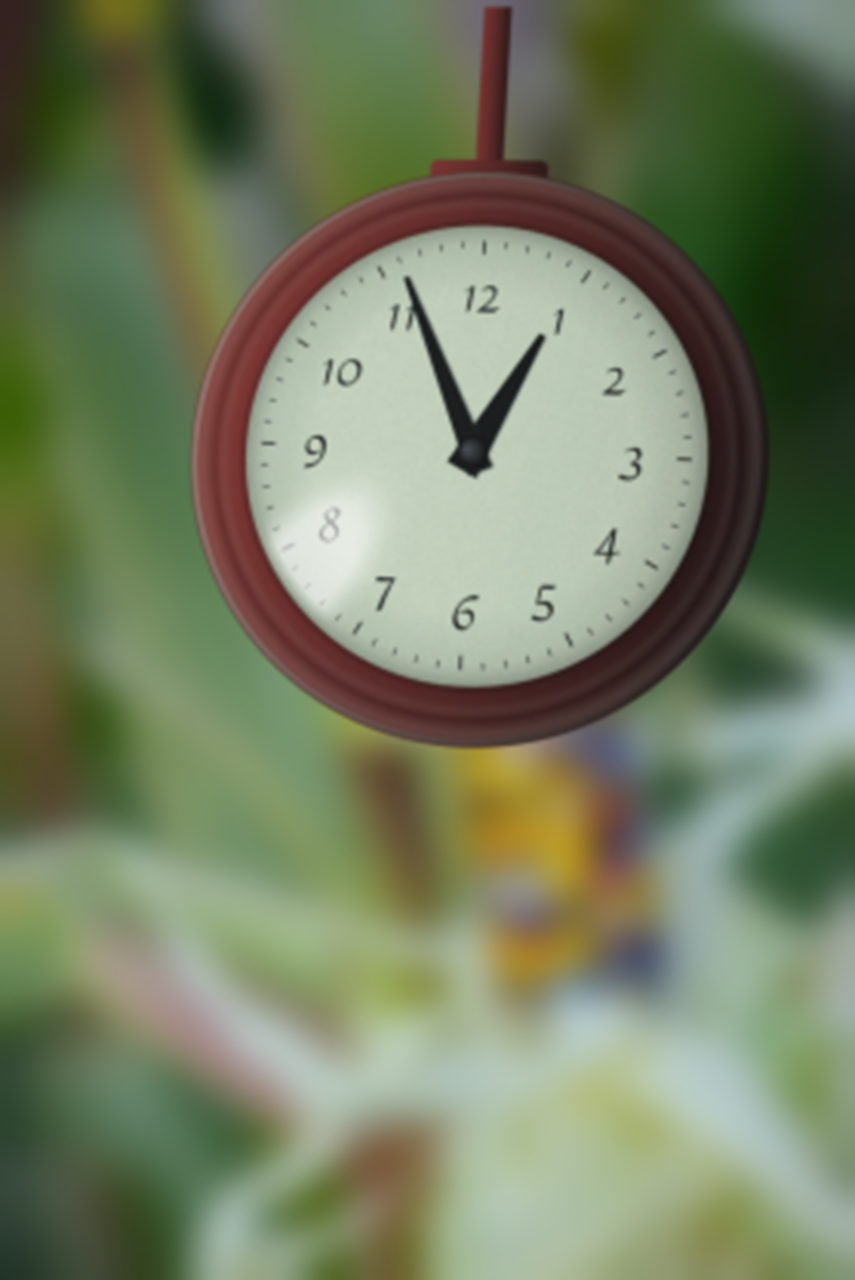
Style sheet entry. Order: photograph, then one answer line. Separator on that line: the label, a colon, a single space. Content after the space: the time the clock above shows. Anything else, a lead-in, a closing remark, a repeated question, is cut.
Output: 12:56
